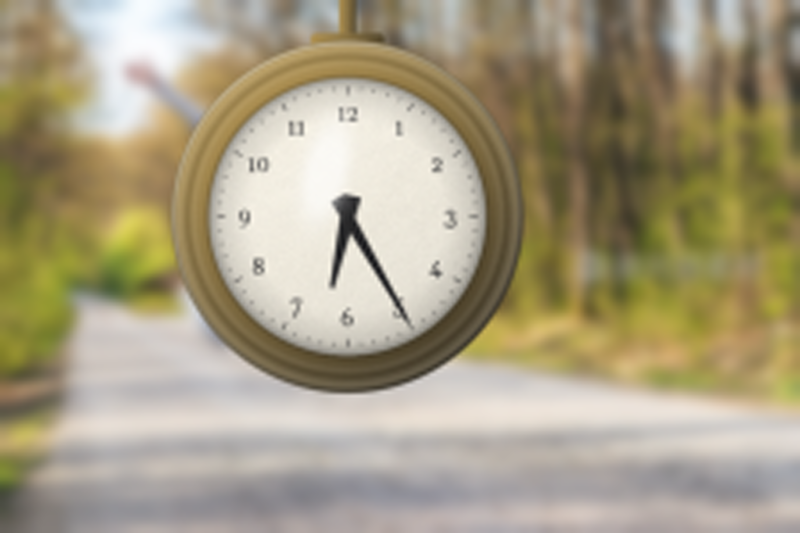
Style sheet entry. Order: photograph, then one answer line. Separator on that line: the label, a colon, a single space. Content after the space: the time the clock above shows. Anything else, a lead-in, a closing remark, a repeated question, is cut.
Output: 6:25
